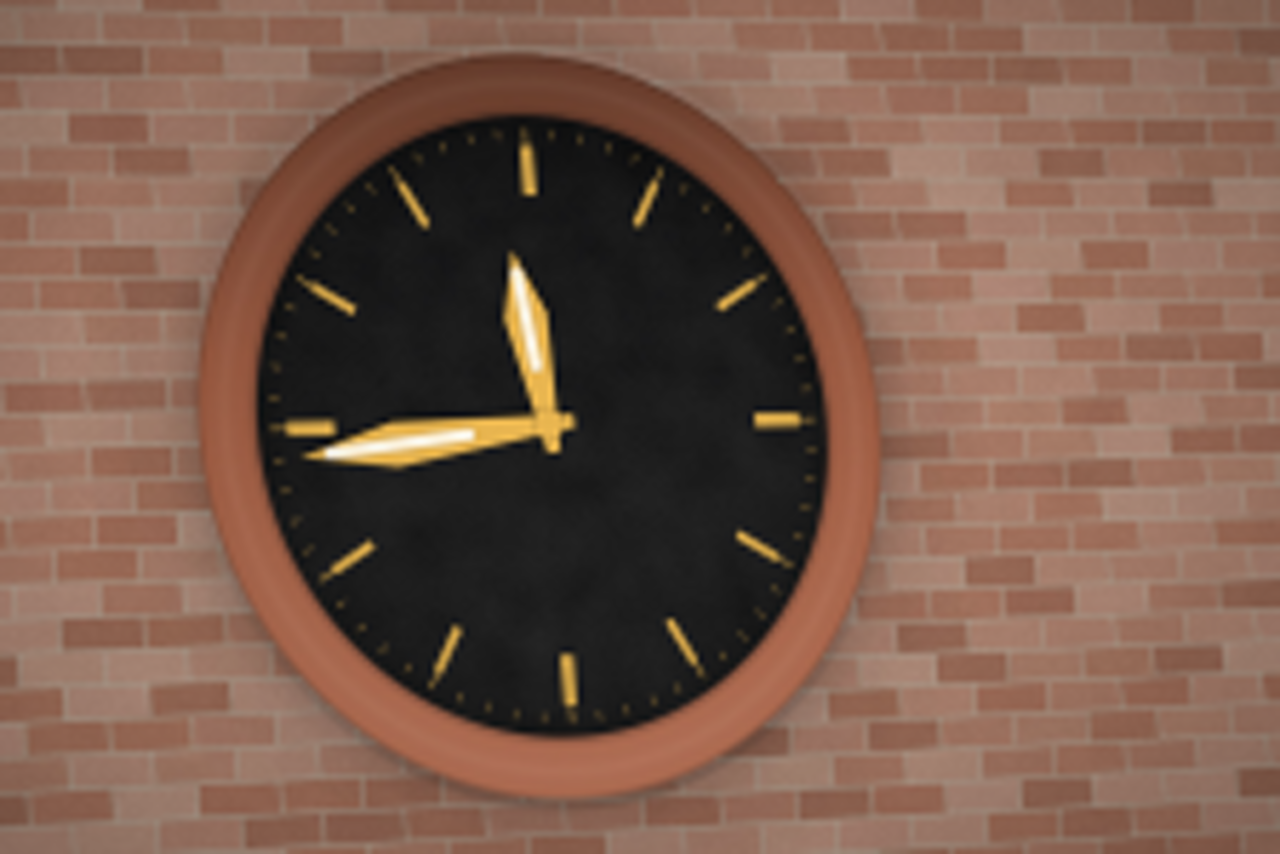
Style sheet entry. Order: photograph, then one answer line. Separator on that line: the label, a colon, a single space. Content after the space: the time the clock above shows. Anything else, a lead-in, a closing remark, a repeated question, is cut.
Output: 11:44
